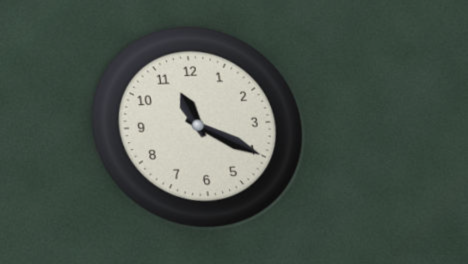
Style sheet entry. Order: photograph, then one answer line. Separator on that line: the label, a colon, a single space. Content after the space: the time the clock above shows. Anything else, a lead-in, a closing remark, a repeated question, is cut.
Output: 11:20
